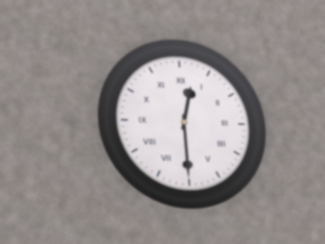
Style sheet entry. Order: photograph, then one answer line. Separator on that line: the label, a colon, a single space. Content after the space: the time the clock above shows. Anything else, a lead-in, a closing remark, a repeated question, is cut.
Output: 12:30
